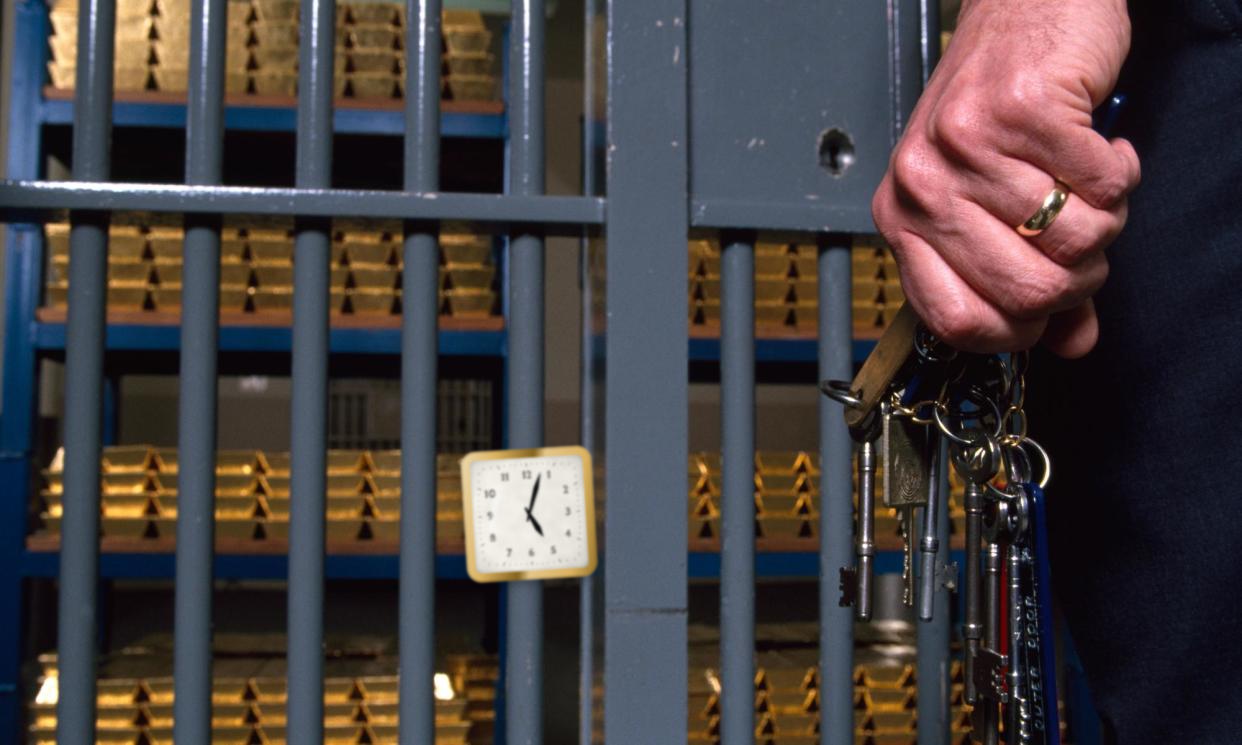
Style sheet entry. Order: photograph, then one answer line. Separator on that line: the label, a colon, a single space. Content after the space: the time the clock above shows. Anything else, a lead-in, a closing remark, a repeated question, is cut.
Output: 5:03
